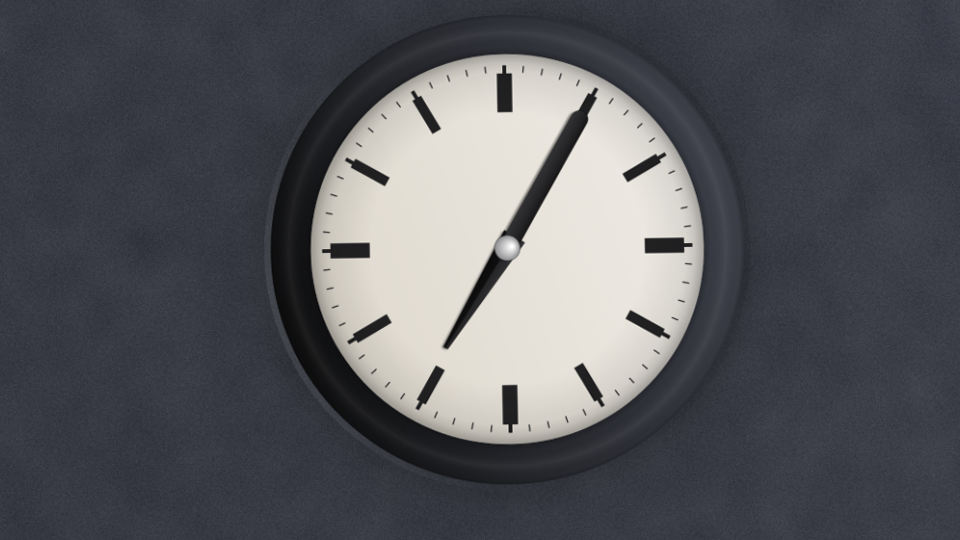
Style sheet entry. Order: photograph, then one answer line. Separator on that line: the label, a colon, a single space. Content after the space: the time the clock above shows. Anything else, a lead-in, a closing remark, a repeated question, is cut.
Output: 7:05
